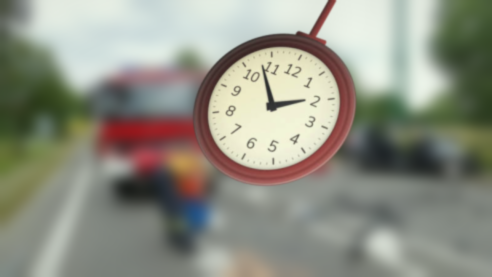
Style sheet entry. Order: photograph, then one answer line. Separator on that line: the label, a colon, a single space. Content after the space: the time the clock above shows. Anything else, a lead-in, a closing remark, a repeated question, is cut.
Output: 1:53
